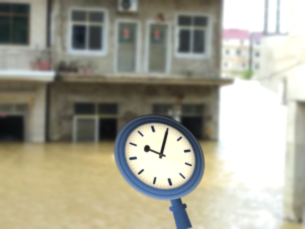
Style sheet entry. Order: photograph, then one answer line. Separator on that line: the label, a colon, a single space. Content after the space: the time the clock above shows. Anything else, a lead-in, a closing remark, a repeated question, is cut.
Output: 10:05
